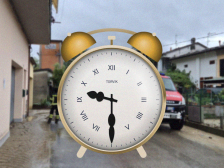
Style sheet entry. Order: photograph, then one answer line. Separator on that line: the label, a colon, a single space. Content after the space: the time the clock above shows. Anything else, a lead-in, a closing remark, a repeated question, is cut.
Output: 9:30
